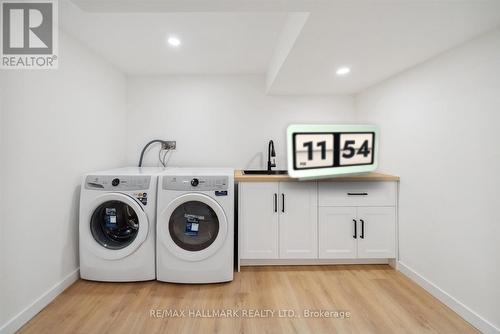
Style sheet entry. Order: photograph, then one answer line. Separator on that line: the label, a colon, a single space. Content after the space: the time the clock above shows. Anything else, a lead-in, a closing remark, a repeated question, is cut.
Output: 11:54
